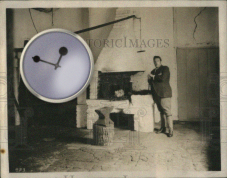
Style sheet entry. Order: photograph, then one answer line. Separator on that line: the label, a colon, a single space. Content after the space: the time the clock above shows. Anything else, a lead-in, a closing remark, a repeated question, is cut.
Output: 12:48
